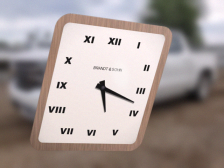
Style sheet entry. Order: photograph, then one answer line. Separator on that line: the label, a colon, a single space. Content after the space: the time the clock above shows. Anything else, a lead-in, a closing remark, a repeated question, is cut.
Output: 5:18
